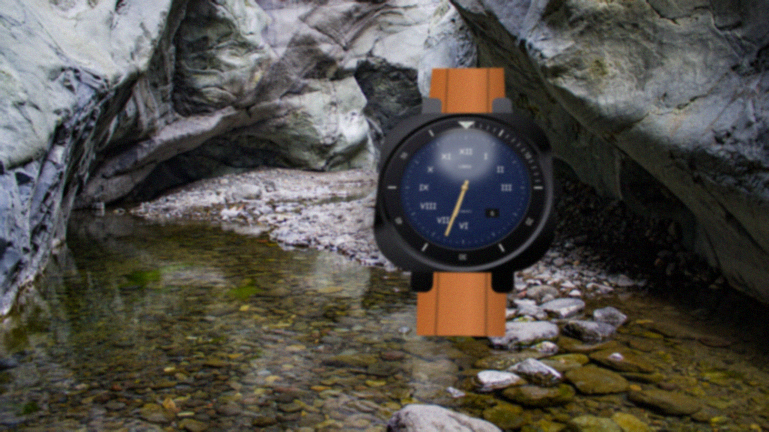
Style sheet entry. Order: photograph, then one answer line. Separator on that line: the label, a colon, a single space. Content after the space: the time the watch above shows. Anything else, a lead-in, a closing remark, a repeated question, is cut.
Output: 6:33
